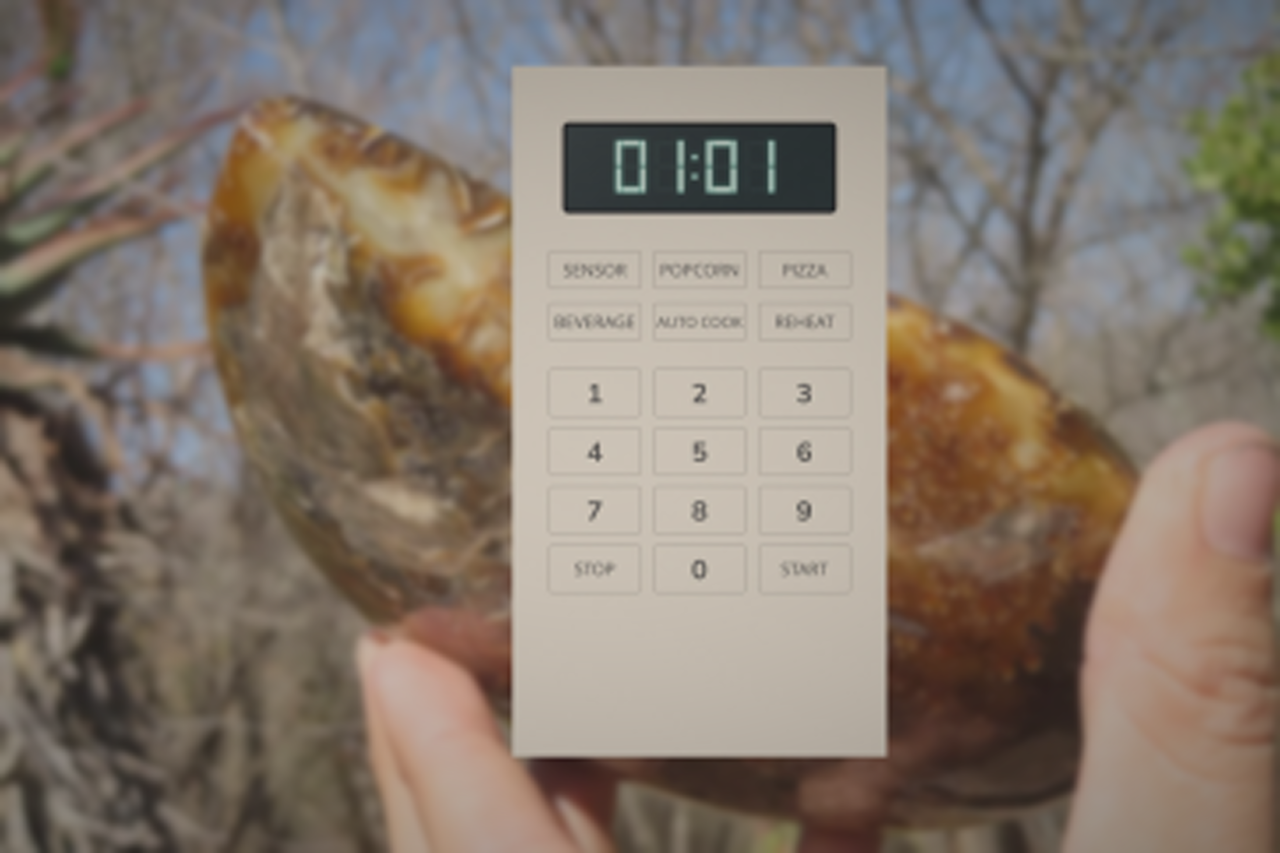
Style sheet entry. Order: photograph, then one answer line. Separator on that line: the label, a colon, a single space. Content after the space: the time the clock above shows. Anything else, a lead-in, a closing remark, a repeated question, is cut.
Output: 1:01
